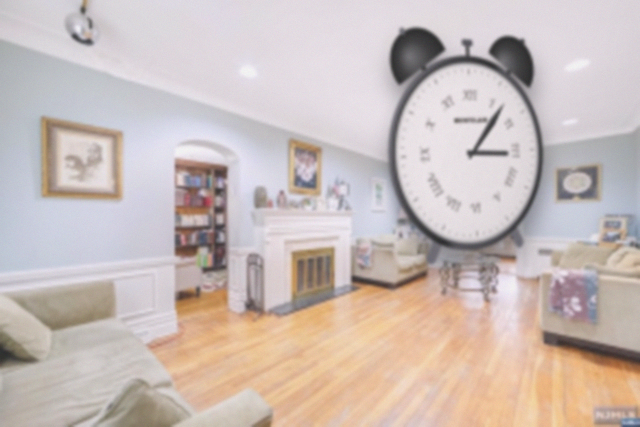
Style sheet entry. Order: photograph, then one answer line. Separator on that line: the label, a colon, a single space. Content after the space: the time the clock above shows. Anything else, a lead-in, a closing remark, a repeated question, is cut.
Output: 3:07
